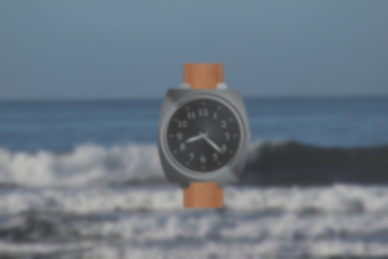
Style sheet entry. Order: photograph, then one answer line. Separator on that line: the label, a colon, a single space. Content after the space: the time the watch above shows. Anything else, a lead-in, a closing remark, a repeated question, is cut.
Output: 8:22
